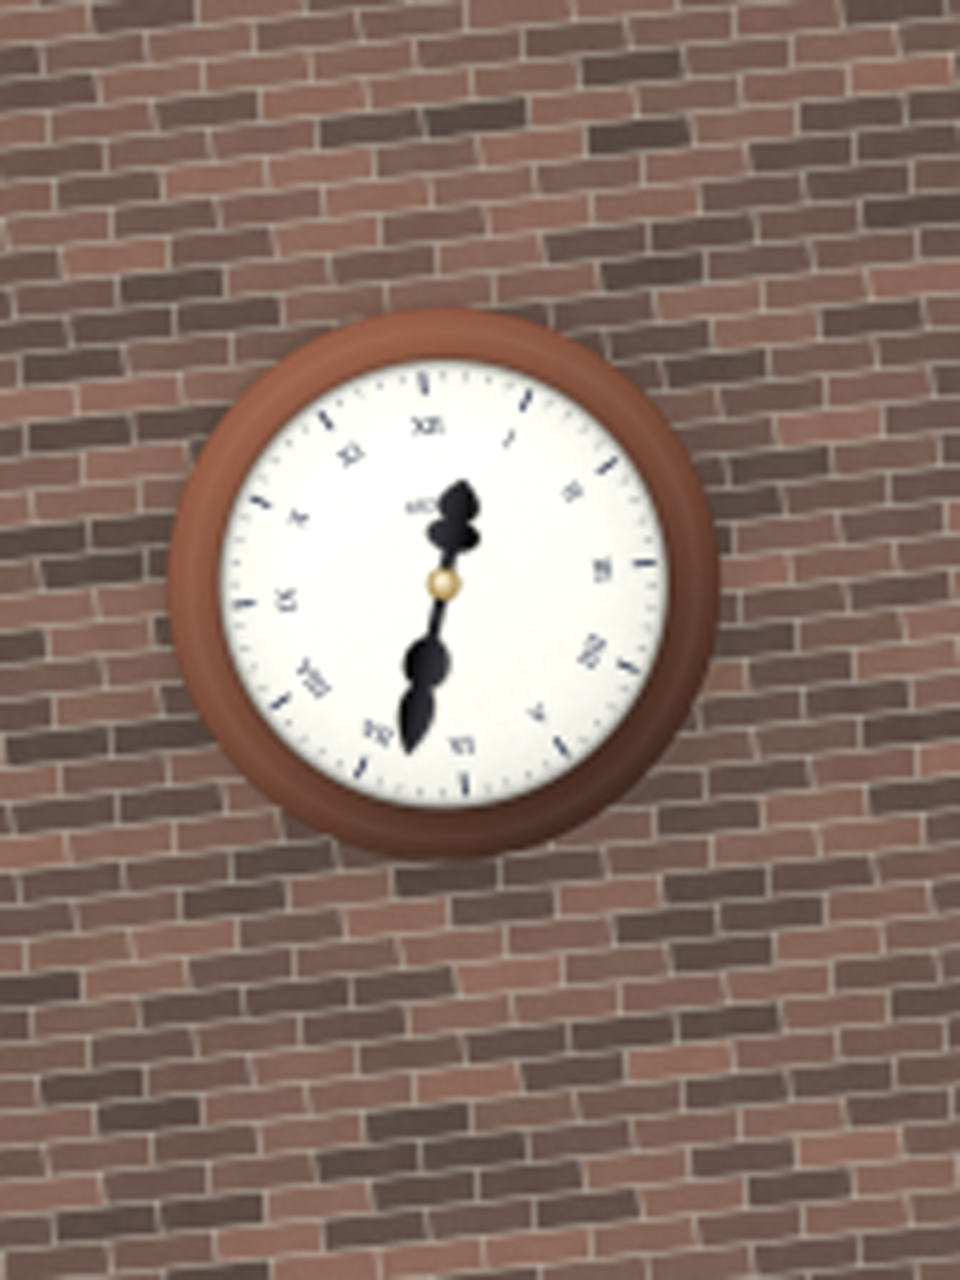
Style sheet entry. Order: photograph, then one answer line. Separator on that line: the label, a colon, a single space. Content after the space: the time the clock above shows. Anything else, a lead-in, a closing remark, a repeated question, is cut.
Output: 12:33
